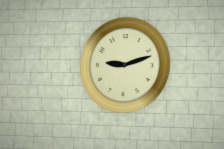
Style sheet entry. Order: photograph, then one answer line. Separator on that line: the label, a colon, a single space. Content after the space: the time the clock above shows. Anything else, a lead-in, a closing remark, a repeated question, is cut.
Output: 9:12
